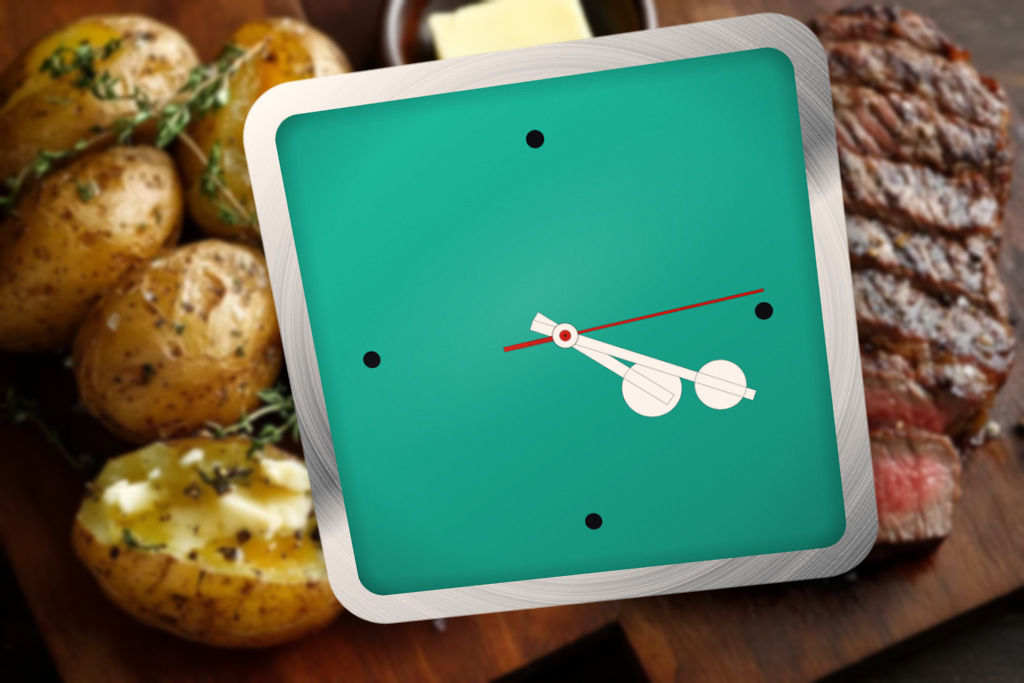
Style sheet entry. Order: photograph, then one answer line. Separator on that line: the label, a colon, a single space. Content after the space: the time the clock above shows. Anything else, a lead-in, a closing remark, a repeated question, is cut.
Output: 4:19:14
